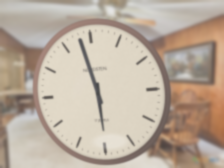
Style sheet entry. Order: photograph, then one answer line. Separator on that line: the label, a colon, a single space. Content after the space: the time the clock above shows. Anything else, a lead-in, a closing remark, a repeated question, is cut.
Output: 5:58
